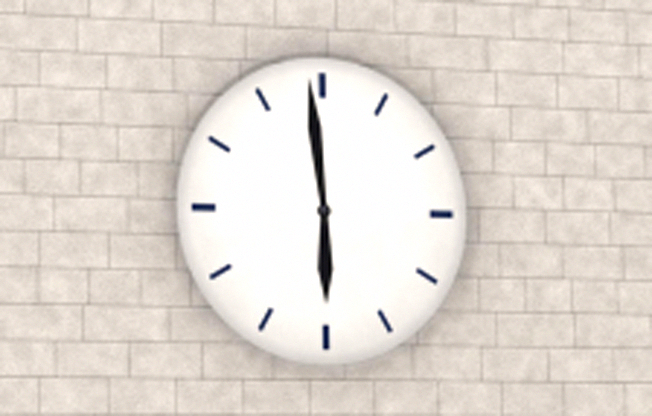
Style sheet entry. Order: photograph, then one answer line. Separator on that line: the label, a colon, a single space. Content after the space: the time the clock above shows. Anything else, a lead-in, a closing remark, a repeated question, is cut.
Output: 5:59
